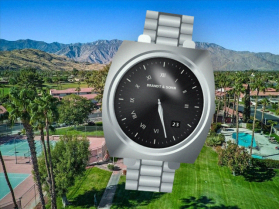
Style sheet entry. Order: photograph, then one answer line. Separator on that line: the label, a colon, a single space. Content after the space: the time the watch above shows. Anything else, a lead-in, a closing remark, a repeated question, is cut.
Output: 5:27
